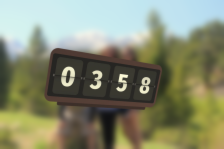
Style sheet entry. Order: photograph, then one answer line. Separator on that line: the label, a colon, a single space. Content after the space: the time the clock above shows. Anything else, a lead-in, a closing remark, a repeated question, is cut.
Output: 3:58
